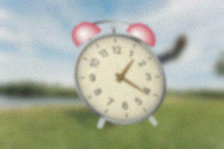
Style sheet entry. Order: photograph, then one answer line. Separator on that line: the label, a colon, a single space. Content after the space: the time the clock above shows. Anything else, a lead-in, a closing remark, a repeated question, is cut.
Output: 1:21
